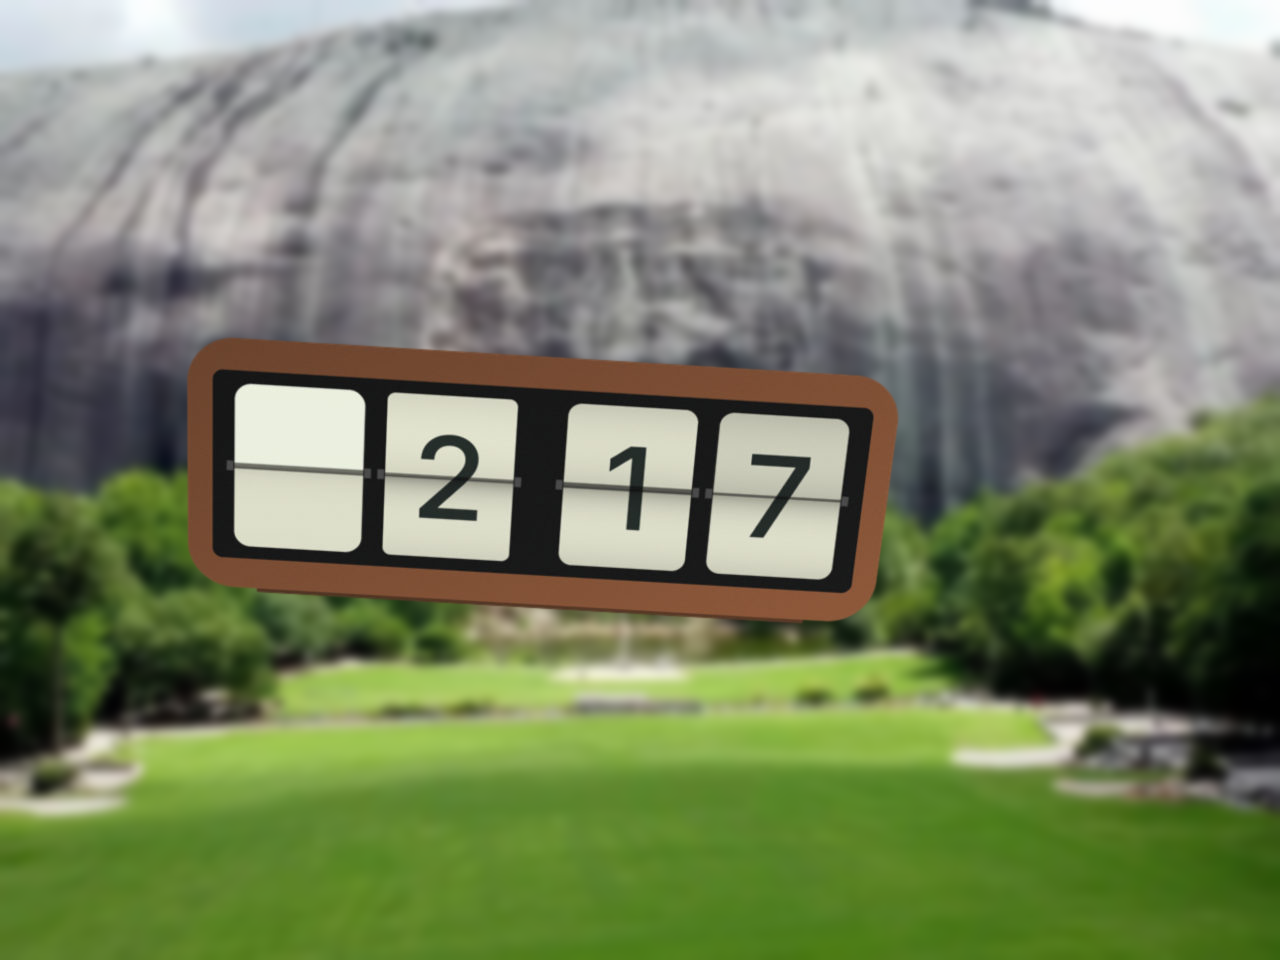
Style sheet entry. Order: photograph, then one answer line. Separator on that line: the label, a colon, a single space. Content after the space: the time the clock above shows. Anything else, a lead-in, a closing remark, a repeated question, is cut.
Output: 2:17
